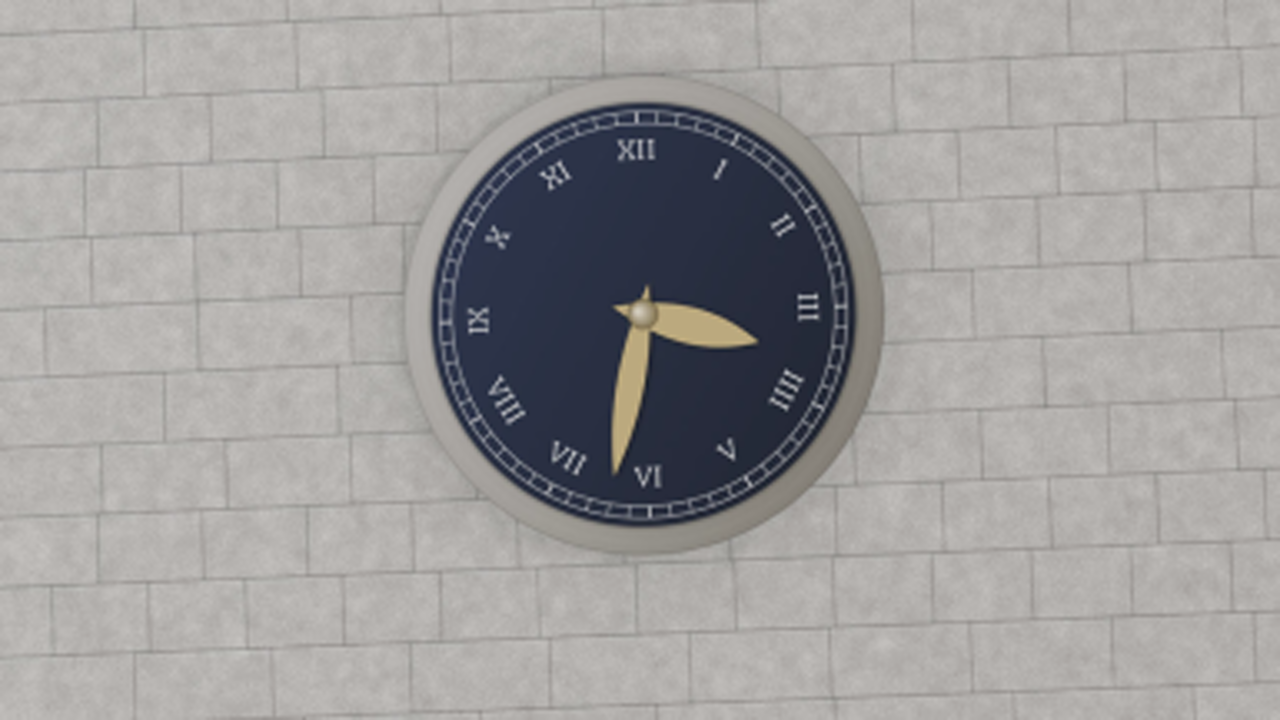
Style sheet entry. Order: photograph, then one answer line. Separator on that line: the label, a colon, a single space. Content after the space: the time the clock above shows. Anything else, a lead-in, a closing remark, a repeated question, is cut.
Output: 3:32
